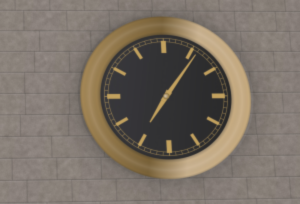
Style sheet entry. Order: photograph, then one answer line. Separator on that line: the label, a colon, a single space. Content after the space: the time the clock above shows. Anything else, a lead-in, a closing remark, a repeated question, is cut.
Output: 7:06
